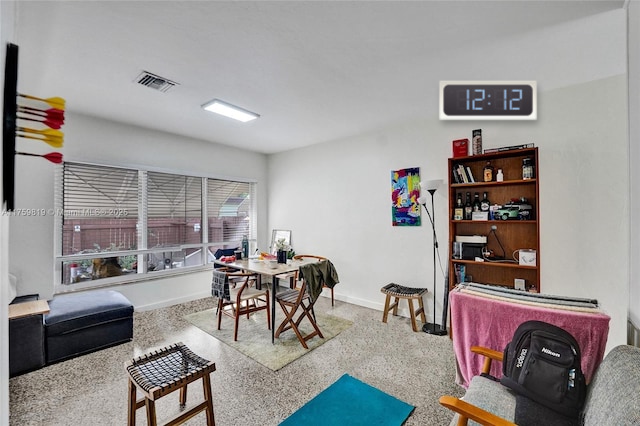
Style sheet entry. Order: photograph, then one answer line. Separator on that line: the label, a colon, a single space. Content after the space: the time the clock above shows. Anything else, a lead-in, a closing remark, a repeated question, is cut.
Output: 12:12
